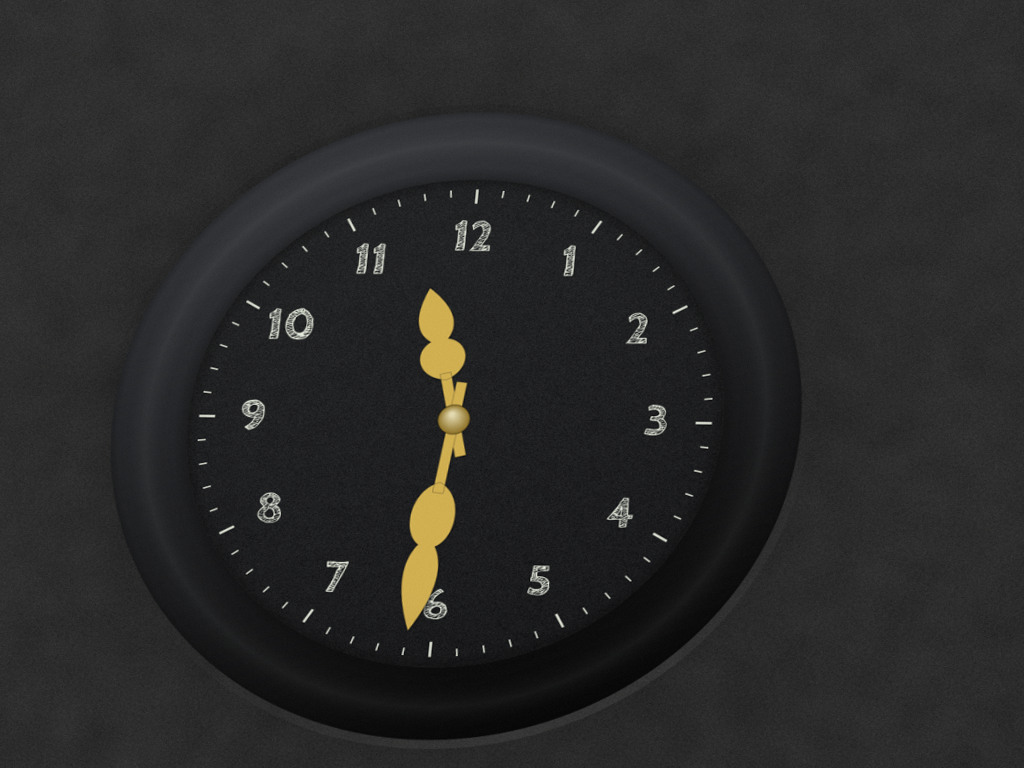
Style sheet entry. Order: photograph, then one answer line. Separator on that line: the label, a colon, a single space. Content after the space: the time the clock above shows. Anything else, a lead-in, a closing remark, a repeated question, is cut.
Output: 11:31
